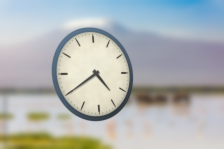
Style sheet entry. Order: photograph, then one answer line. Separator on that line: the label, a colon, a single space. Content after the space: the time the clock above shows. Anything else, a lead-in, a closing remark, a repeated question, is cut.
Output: 4:40
